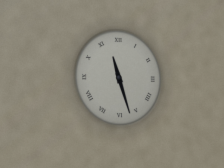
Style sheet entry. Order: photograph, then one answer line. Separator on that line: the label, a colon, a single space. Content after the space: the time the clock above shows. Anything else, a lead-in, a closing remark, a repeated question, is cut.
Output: 11:27
